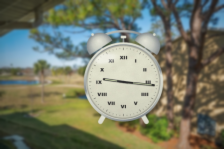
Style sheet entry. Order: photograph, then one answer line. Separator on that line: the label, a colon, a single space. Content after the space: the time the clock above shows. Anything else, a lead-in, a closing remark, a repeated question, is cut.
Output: 9:16
